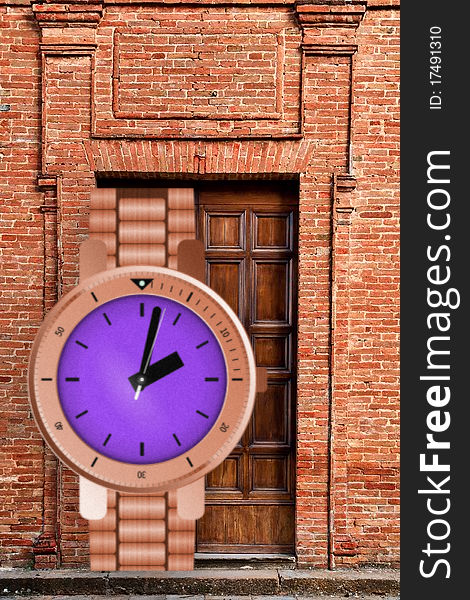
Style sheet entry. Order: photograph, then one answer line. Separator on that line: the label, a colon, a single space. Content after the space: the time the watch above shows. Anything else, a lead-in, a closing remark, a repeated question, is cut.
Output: 2:02:03
